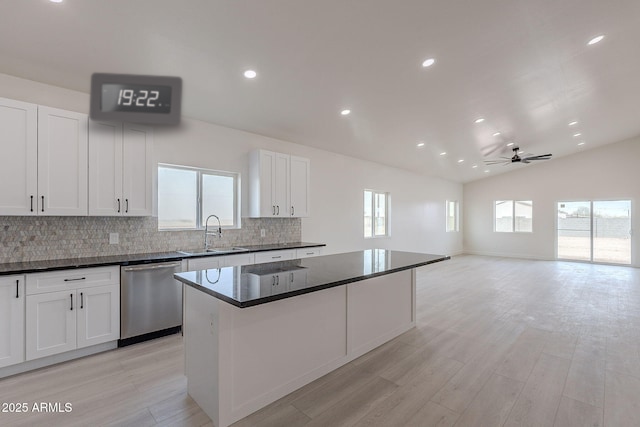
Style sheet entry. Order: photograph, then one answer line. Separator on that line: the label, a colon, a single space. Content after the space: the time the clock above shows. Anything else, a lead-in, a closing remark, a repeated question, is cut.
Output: 19:22
